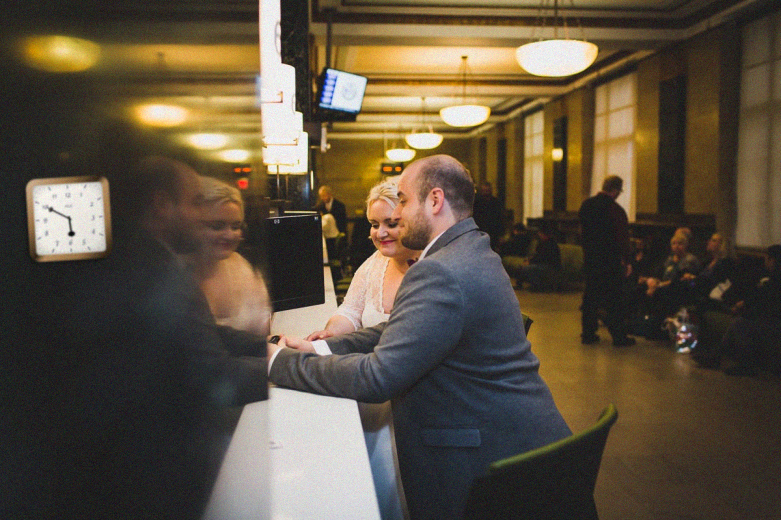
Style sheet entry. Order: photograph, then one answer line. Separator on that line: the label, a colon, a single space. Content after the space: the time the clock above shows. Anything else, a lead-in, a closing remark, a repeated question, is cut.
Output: 5:50
